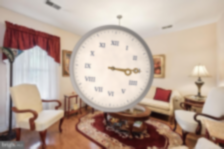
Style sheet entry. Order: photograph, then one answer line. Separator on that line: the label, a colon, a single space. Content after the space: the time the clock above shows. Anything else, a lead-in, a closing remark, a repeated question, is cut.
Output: 3:15
